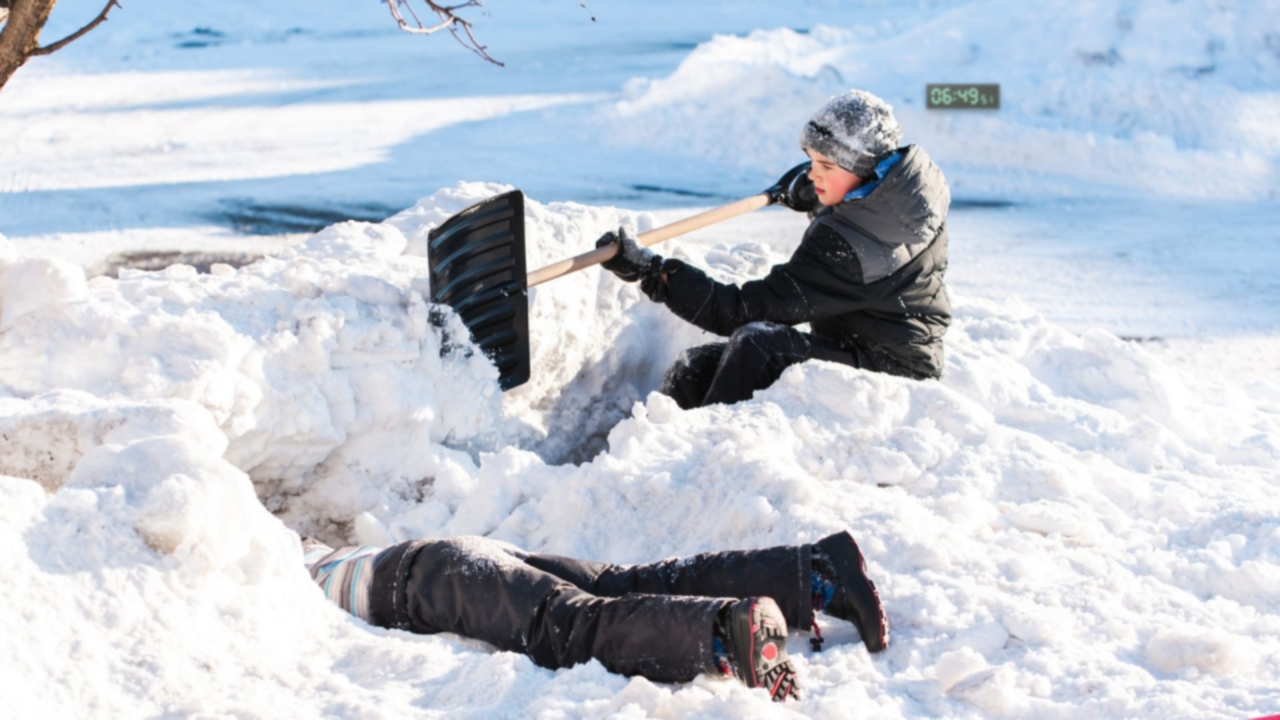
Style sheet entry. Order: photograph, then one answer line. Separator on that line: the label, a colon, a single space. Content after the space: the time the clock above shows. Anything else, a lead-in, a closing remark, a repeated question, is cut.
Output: 6:49
